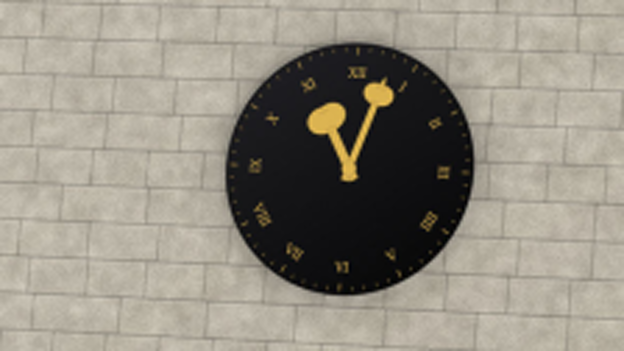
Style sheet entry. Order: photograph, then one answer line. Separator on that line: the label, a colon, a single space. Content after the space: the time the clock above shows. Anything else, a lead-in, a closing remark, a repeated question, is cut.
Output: 11:03
